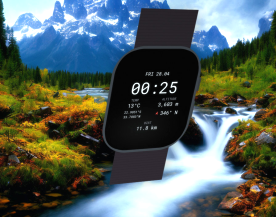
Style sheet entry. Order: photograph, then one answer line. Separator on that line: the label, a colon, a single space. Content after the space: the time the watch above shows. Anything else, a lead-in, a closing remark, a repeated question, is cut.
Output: 0:25
